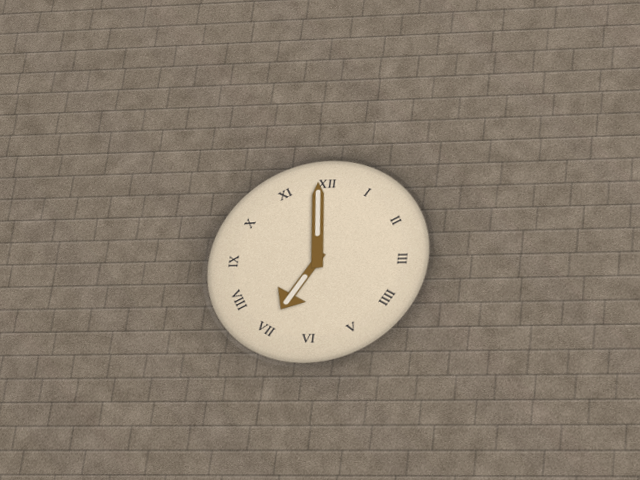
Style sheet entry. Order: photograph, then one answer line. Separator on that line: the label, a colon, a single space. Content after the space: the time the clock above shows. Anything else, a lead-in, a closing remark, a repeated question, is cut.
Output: 6:59
